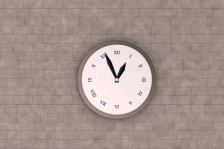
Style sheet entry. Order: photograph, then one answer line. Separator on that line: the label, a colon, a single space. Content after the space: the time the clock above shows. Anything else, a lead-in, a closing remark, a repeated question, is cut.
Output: 12:56
